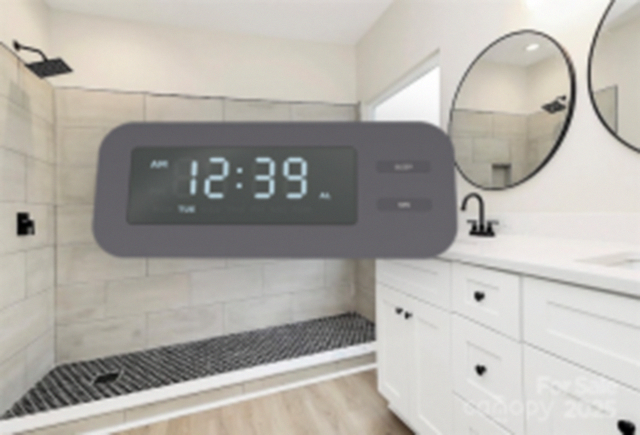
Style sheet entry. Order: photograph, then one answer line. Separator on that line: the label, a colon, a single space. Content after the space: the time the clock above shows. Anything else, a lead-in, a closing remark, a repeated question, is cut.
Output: 12:39
